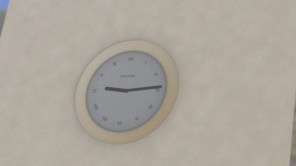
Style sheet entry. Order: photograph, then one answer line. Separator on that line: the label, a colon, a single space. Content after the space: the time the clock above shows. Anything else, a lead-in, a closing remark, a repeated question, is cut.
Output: 9:14
